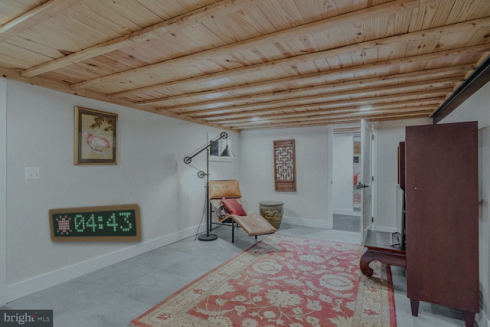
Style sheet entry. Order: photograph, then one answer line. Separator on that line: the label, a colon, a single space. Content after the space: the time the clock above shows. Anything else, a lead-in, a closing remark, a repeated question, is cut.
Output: 4:43
